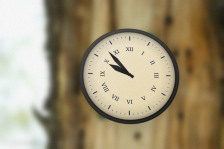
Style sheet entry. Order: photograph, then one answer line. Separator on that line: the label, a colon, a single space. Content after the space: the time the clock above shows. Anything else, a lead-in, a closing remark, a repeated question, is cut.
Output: 9:53
